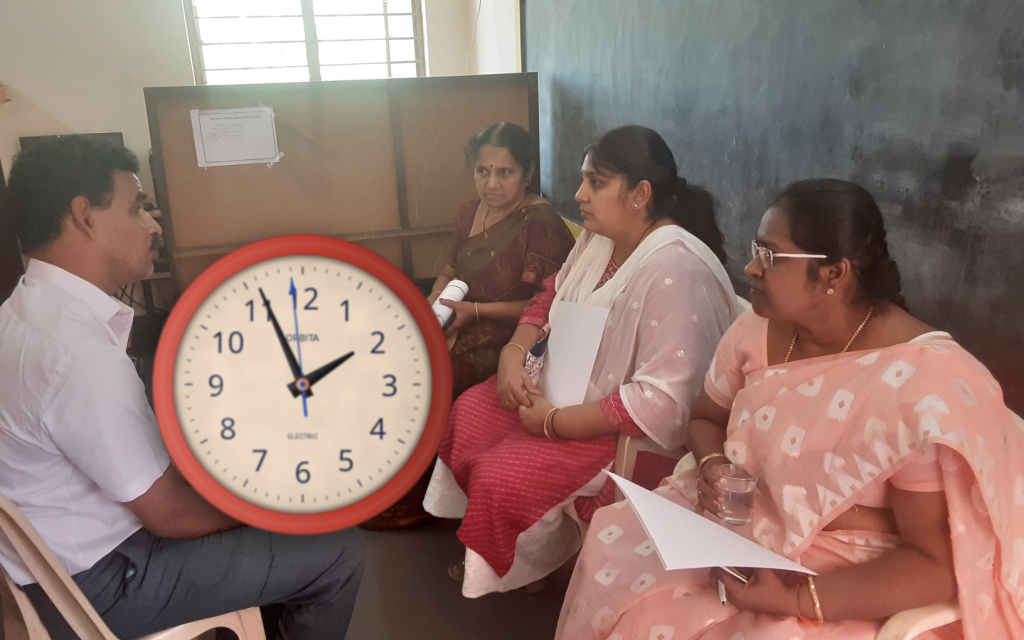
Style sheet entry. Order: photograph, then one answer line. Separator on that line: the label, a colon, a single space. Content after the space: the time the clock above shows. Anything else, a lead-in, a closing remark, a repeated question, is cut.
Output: 1:55:59
